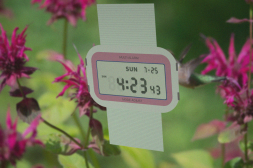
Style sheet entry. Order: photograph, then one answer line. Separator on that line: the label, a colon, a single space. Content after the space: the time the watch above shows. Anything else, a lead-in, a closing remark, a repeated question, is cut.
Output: 4:23:43
